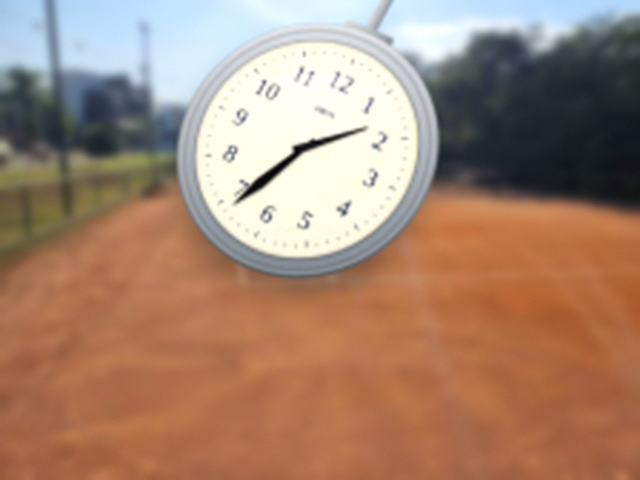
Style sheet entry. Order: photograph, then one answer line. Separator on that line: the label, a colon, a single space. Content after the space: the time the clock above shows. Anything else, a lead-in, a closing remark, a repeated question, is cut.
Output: 1:34
